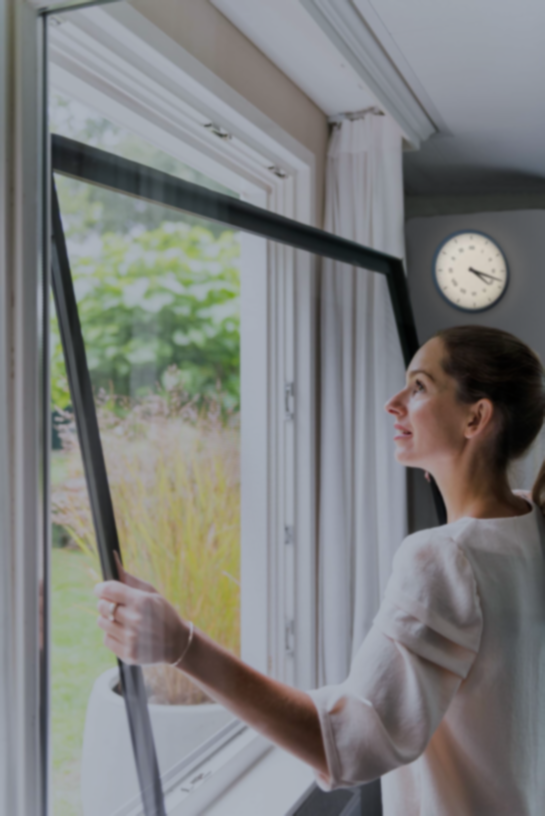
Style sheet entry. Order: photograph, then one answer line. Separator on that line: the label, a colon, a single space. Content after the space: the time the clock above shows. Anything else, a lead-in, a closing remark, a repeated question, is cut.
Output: 4:18
